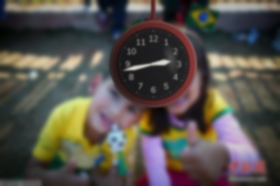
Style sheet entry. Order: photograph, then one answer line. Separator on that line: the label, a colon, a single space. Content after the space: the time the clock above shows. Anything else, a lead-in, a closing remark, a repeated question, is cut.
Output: 2:43
